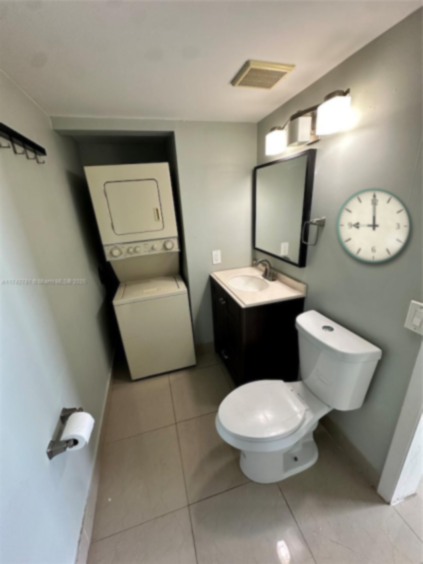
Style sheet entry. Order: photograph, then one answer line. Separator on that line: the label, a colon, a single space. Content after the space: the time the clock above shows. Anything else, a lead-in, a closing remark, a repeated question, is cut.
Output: 9:00
